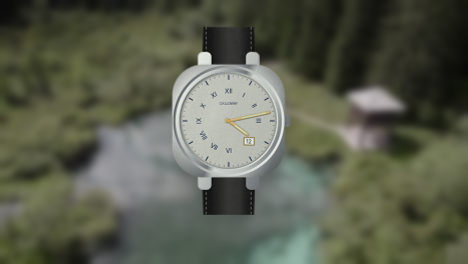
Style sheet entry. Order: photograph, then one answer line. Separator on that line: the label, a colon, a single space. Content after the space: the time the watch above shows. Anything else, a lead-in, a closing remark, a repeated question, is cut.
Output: 4:13
